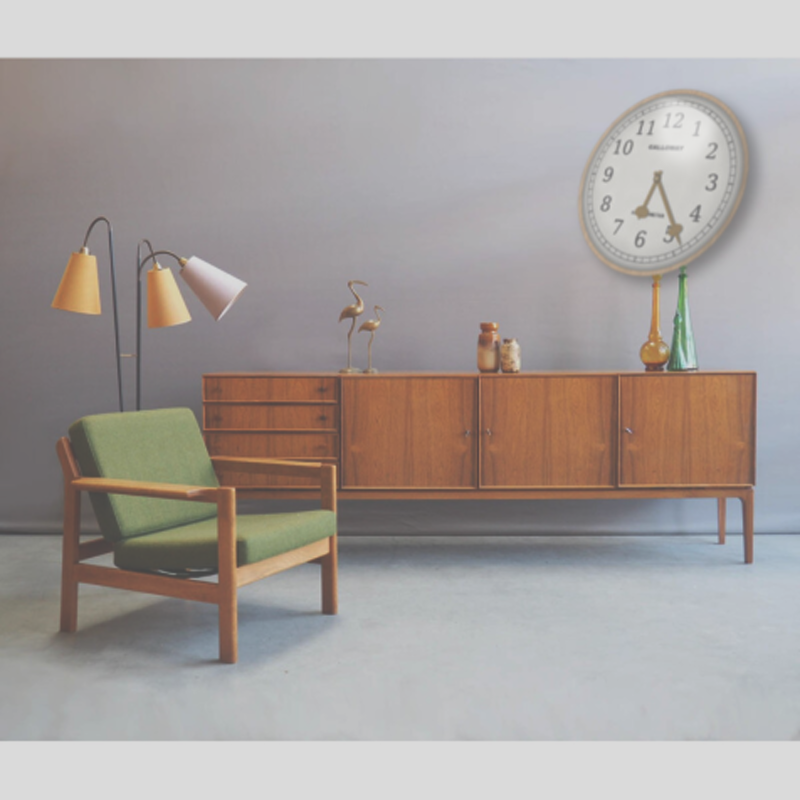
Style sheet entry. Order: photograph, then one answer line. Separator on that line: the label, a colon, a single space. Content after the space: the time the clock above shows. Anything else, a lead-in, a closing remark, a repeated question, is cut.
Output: 6:24
